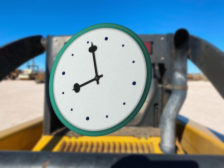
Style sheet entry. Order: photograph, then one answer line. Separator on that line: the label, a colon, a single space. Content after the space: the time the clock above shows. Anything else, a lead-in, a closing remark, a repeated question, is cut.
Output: 7:56
